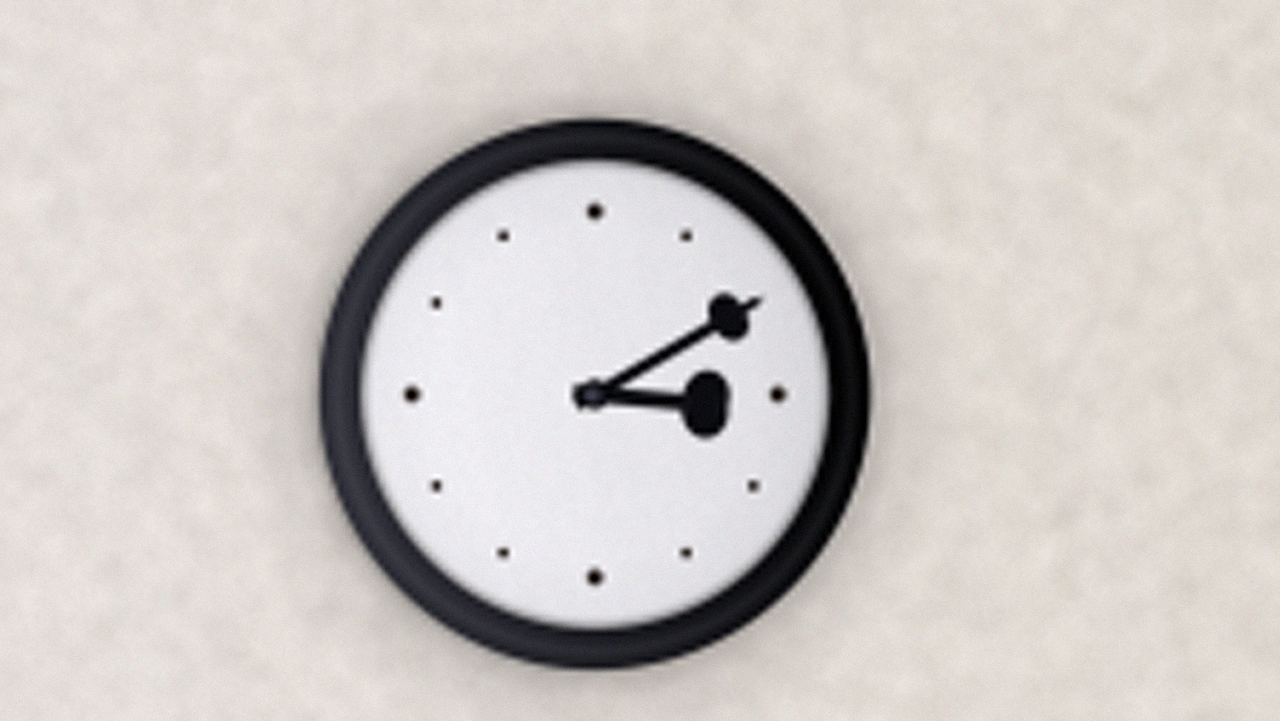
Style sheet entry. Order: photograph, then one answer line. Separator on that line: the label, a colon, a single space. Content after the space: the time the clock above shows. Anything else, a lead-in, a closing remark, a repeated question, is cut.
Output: 3:10
